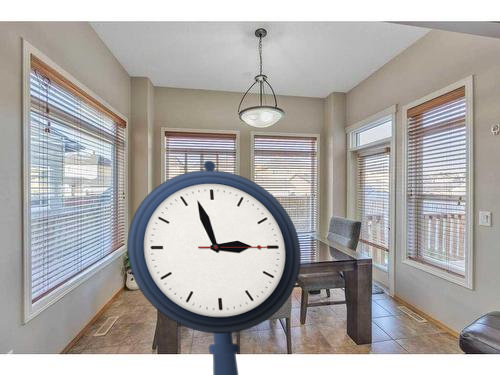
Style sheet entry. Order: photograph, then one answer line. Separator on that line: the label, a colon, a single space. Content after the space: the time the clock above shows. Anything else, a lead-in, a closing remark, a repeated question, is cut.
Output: 2:57:15
